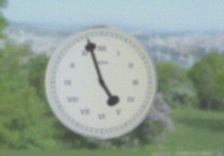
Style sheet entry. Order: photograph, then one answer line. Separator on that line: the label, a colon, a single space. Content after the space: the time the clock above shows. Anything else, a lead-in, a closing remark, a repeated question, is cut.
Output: 4:57
